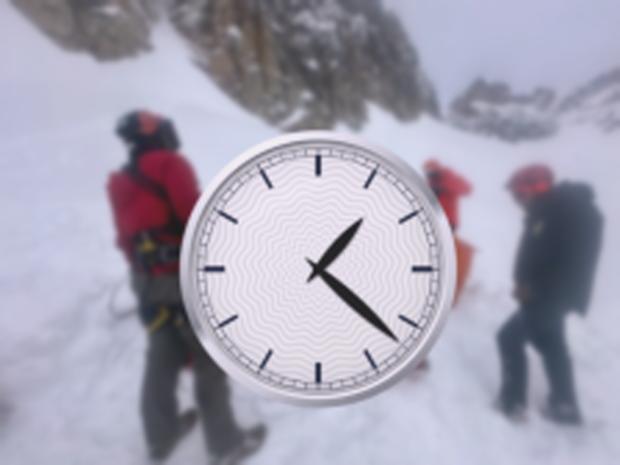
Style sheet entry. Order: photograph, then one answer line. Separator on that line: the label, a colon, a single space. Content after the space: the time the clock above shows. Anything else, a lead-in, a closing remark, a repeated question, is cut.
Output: 1:22
